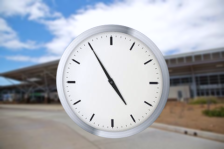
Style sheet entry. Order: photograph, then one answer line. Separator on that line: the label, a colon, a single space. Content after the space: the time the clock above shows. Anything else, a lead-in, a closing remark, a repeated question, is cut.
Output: 4:55
